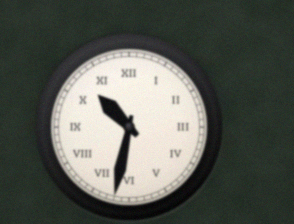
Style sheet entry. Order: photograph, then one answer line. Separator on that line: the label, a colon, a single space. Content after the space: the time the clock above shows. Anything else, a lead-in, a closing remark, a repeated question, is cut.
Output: 10:32
